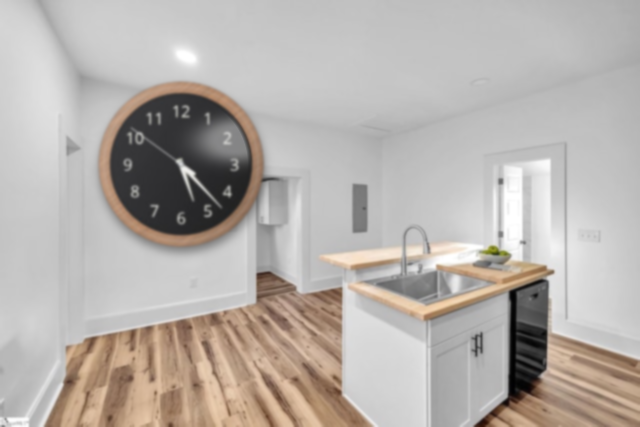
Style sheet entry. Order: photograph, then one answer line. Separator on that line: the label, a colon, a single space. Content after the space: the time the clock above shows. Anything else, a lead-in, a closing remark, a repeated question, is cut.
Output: 5:22:51
